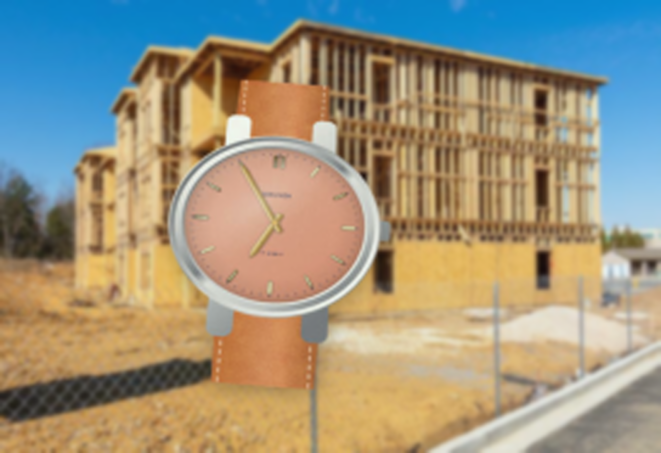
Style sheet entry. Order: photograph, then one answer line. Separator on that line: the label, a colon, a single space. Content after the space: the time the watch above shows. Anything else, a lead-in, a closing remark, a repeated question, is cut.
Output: 6:55
